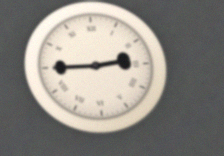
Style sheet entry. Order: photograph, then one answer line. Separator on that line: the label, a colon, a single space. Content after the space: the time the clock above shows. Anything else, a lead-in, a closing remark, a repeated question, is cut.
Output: 2:45
